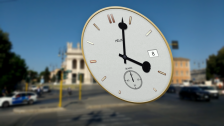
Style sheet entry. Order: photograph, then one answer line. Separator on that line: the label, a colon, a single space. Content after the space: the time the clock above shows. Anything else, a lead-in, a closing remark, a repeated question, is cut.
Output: 4:03
